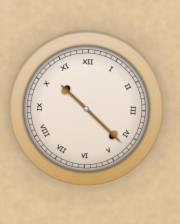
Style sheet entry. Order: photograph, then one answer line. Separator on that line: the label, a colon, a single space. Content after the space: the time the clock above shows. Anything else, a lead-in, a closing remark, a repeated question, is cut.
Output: 10:22
